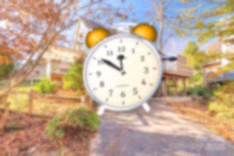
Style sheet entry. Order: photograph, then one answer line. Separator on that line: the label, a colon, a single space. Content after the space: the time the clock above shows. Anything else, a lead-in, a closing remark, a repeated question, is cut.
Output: 11:51
